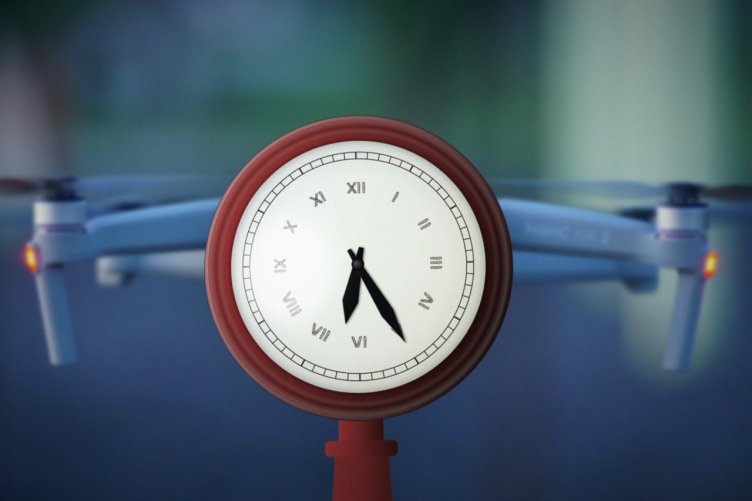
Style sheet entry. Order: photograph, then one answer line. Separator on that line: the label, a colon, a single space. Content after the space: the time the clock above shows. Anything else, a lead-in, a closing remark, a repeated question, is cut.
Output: 6:25
